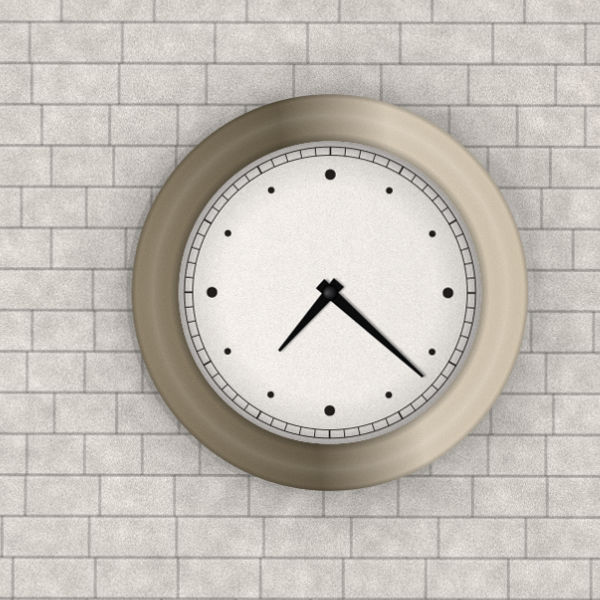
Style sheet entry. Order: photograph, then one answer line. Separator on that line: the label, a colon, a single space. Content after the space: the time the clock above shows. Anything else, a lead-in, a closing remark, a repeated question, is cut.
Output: 7:22
